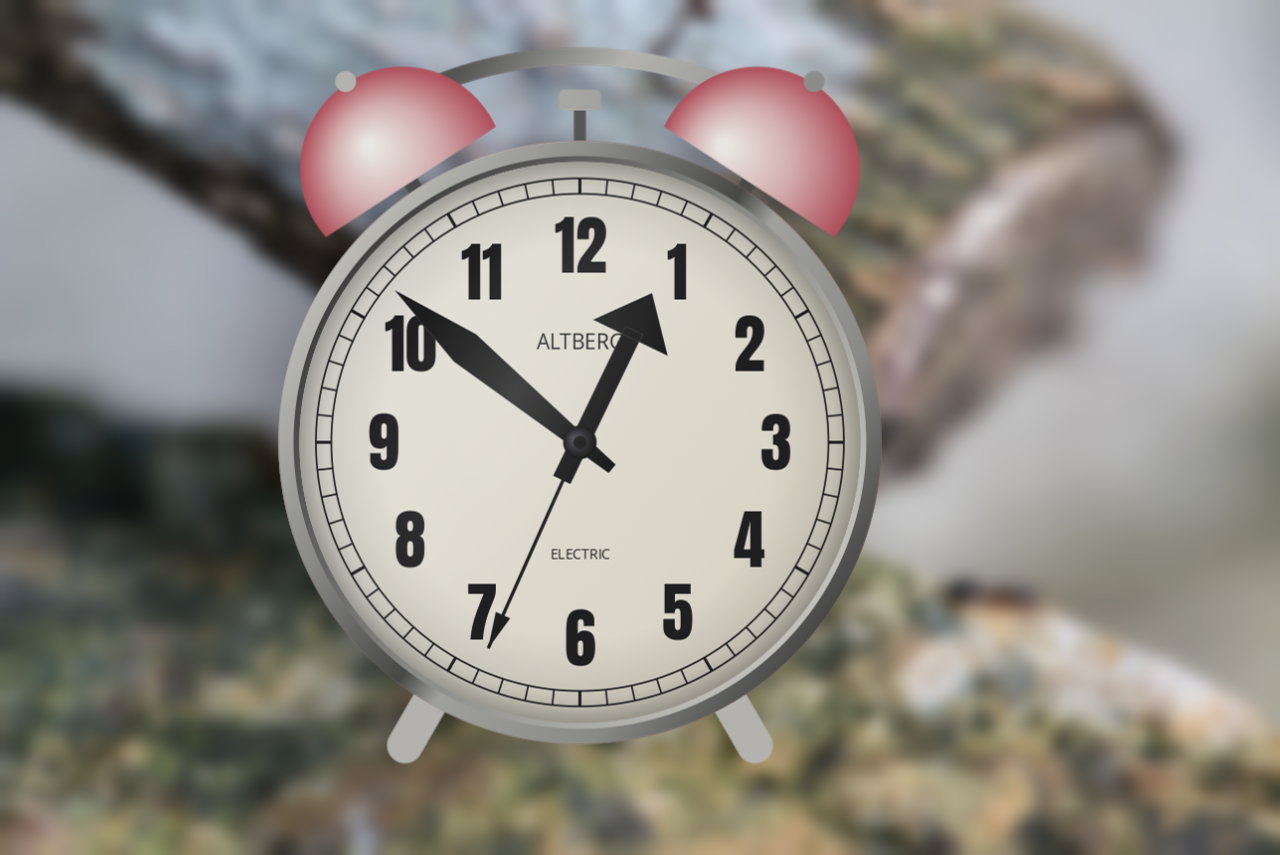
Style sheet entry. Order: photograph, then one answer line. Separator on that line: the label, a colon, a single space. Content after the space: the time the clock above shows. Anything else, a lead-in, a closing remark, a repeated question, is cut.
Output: 12:51:34
